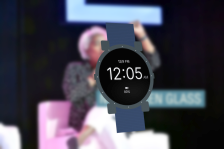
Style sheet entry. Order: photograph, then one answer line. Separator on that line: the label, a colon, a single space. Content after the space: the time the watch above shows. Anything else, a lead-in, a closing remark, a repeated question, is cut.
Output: 12:05
